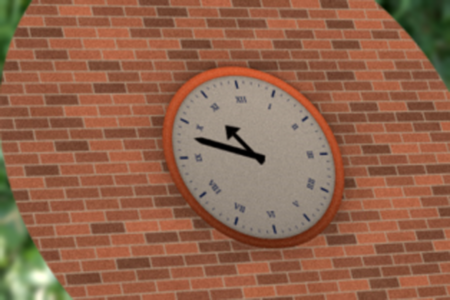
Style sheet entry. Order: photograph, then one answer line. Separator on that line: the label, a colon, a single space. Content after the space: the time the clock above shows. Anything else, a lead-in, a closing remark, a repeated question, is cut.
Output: 10:48
